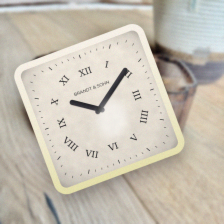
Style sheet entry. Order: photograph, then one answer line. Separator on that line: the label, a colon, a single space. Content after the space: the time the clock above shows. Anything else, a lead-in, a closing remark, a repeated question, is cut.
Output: 10:09
